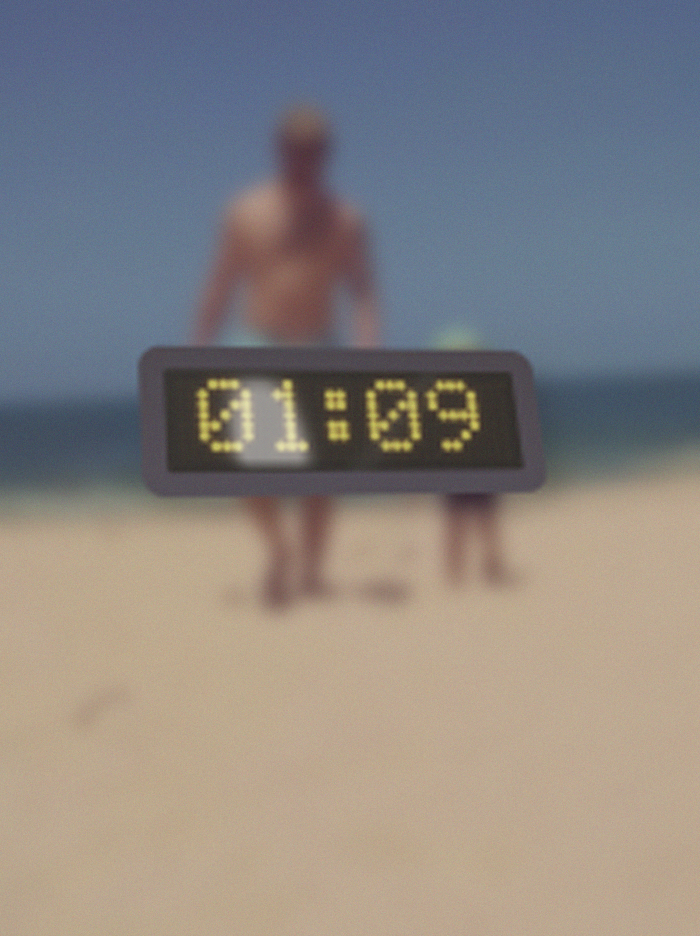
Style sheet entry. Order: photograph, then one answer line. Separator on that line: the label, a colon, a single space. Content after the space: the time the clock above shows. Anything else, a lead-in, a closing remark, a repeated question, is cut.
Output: 1:09
